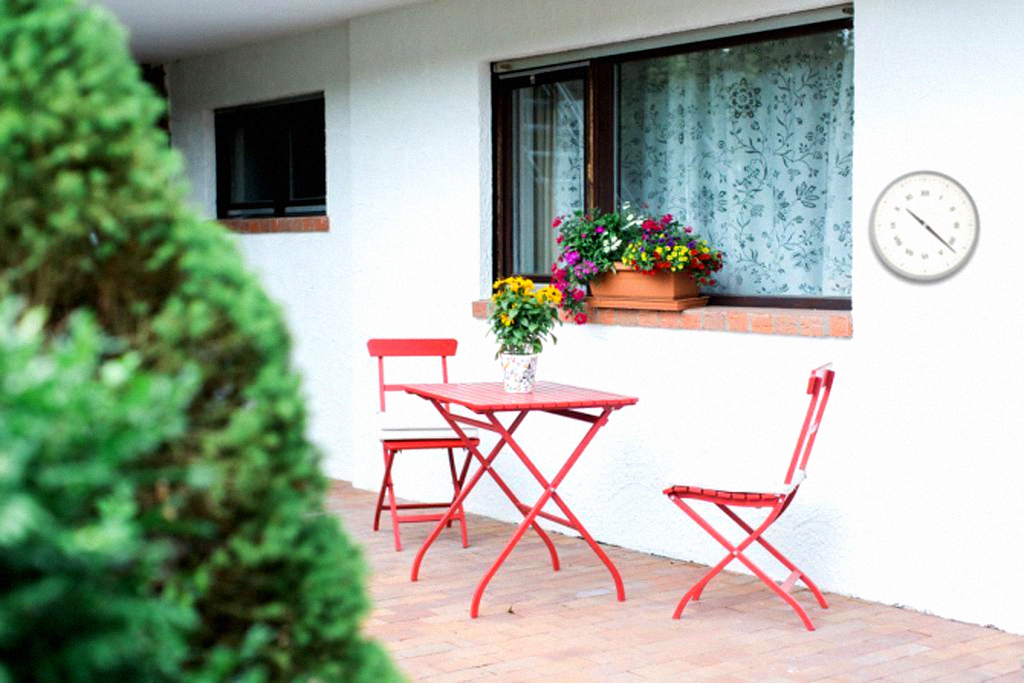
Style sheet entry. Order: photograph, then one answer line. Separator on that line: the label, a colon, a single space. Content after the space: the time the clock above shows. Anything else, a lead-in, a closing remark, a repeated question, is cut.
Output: 10:22
